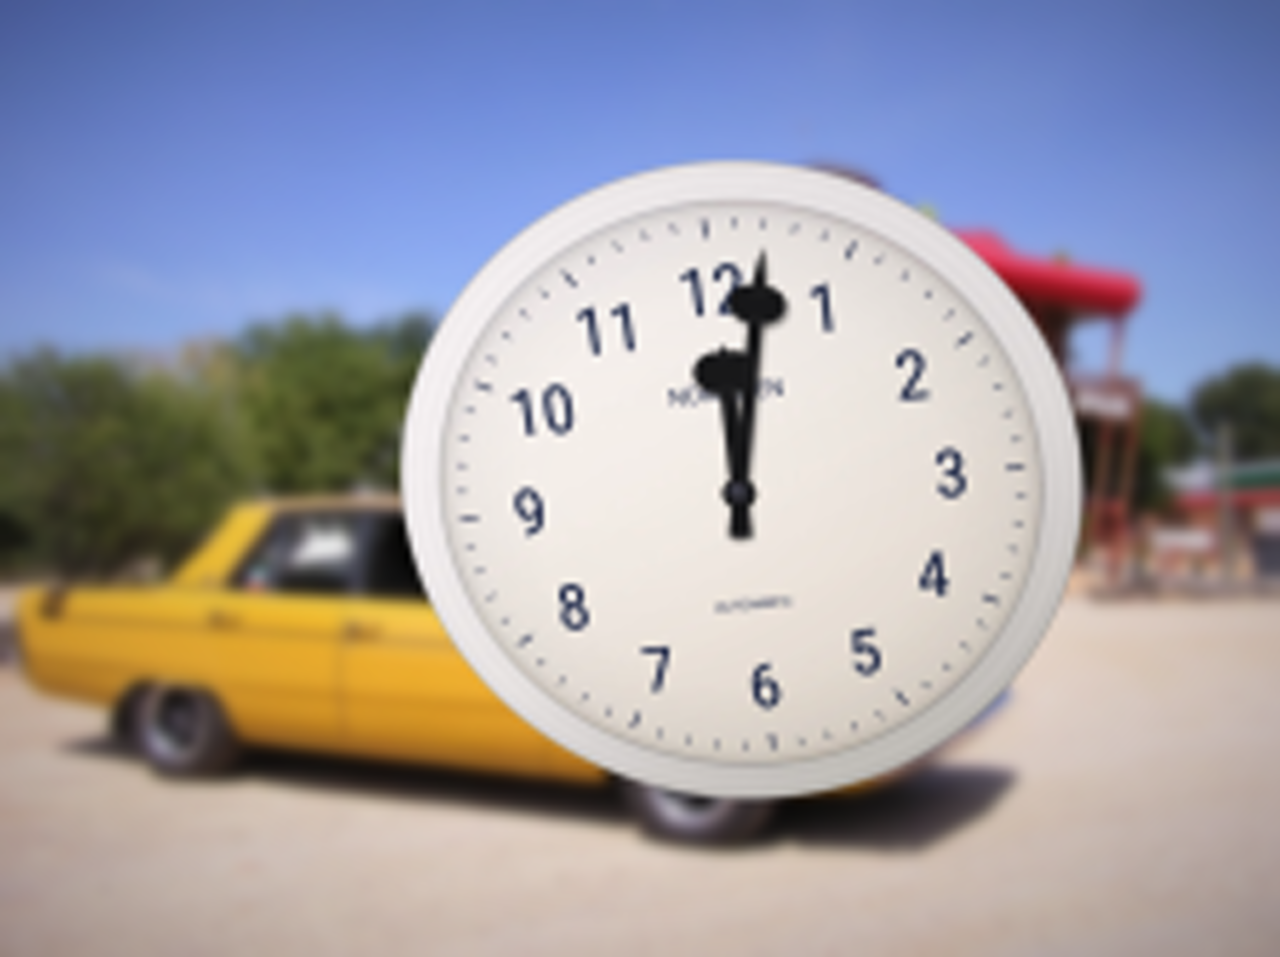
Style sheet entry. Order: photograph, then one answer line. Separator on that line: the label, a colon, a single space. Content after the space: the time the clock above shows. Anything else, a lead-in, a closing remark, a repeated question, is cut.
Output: 12:02
